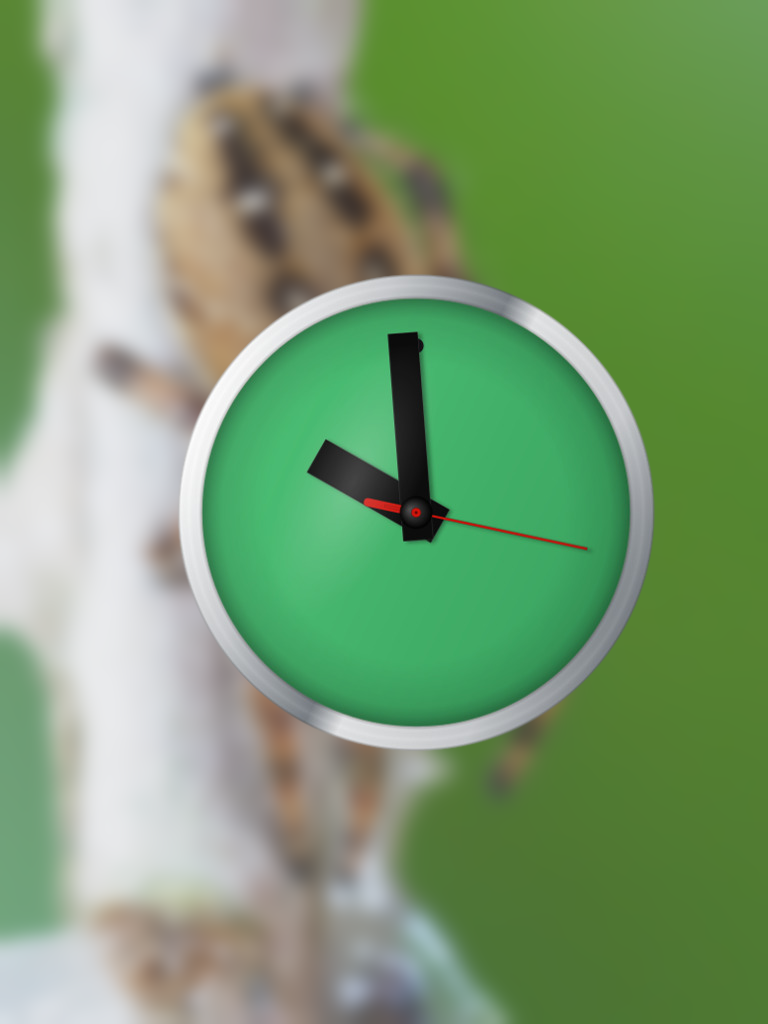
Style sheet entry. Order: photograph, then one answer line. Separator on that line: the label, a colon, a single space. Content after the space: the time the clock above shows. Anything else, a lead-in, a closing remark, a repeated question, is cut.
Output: 9:59:17
